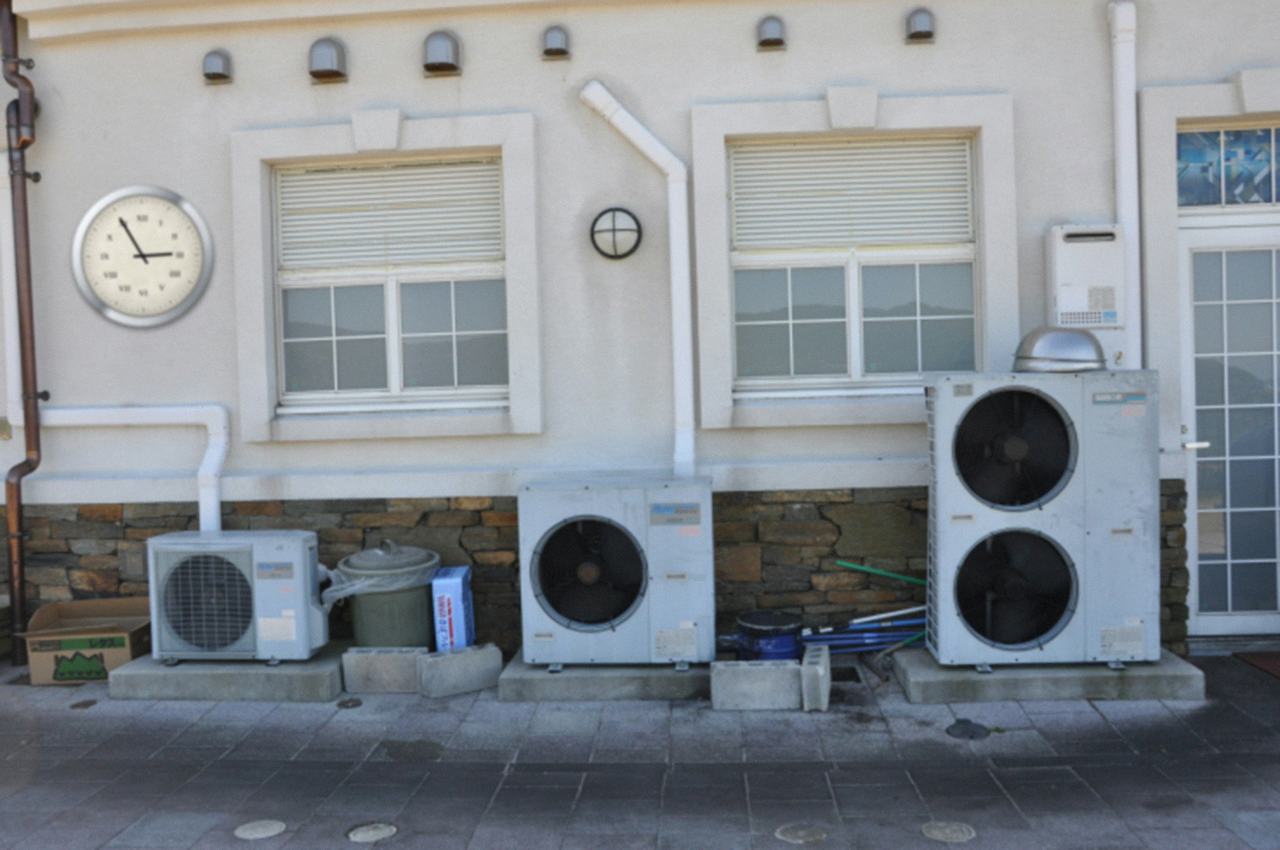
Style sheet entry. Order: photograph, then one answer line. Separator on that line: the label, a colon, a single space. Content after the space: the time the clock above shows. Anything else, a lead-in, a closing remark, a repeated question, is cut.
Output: 2:55
